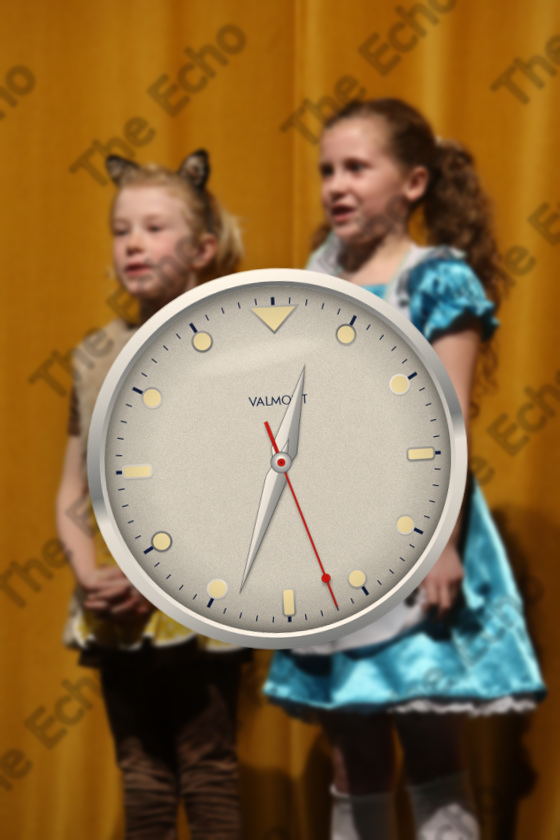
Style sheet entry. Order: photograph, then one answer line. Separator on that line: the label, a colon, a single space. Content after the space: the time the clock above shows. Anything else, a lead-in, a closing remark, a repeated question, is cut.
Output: 12:33:27
